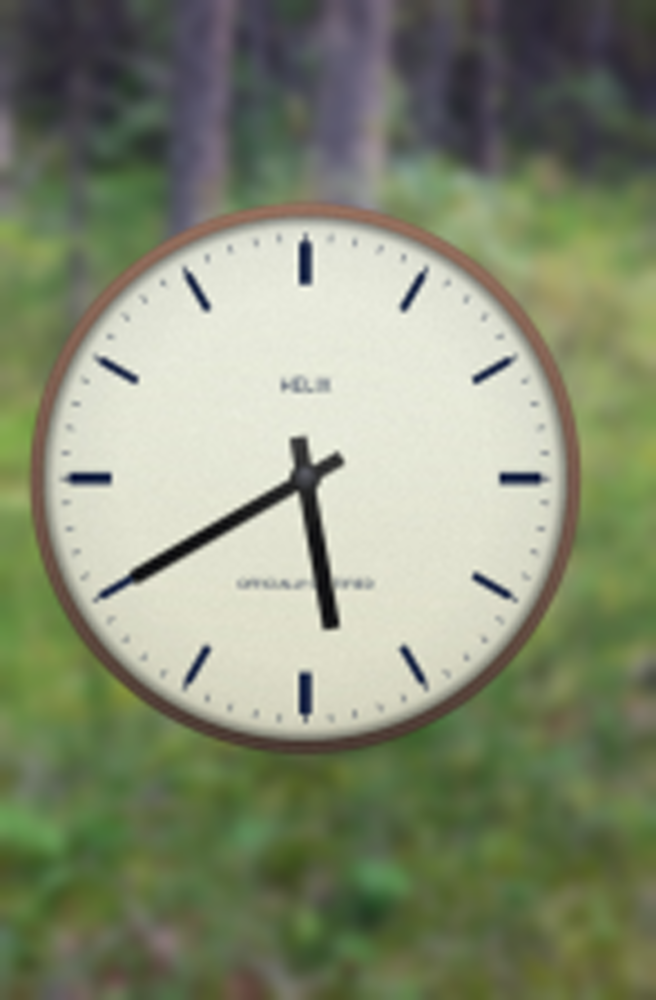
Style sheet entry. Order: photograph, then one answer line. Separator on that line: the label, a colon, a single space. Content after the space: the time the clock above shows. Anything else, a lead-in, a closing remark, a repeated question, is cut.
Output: 5:40
